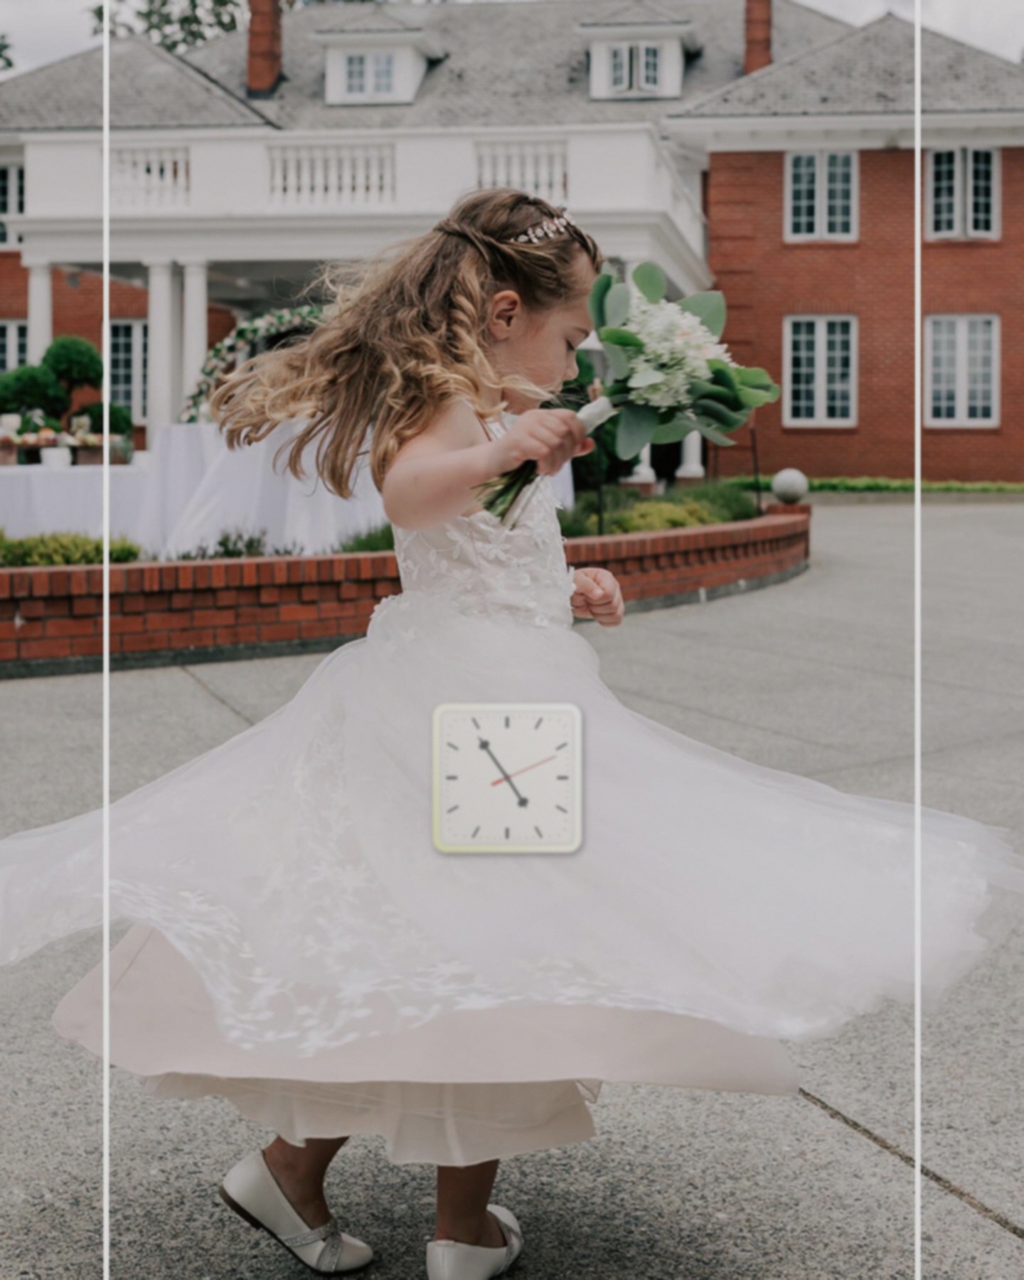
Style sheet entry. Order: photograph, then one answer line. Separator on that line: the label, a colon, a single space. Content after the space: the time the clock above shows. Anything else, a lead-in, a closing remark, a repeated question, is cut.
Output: 4:54:11
